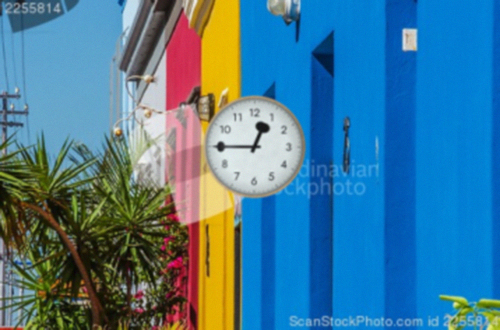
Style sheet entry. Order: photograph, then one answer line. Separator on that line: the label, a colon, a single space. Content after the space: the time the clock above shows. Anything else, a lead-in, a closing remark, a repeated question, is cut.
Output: 12:45
